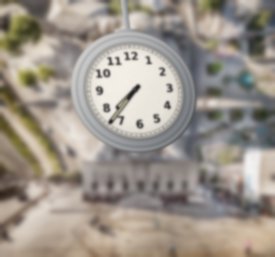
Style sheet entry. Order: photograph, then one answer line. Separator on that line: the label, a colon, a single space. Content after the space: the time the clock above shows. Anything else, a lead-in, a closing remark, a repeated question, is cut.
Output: 7:37
